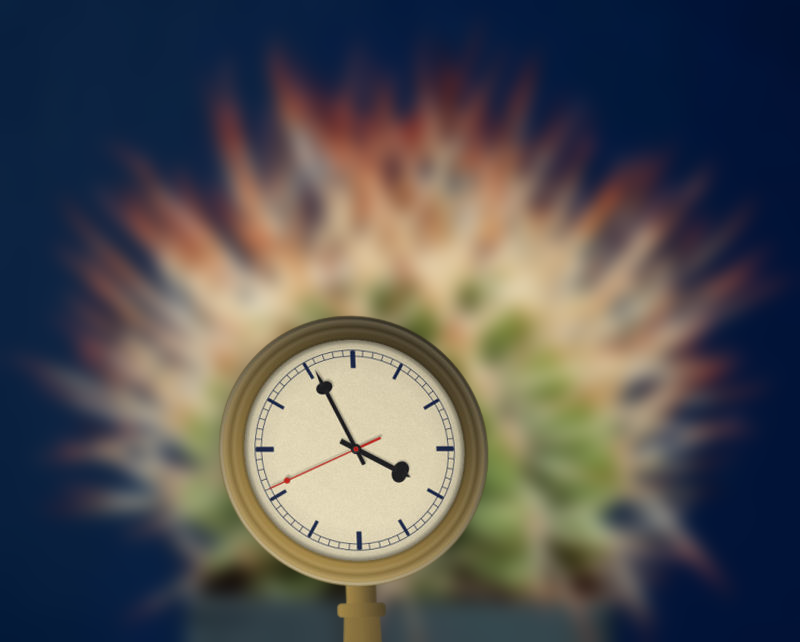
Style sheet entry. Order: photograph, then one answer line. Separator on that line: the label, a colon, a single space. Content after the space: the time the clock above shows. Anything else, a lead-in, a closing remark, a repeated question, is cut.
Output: 3:55:41
